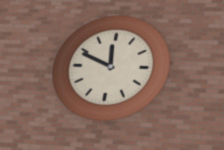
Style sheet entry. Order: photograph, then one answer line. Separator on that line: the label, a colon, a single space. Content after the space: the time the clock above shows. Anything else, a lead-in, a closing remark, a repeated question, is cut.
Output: 11:49
